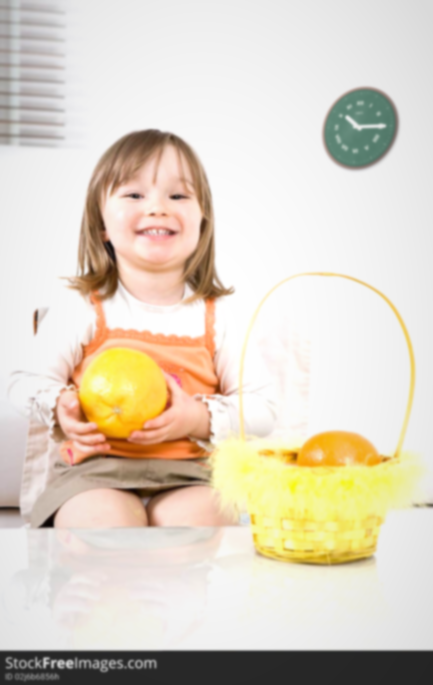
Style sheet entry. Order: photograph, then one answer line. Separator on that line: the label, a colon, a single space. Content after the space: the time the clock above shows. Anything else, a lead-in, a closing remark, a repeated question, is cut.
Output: 10:15
